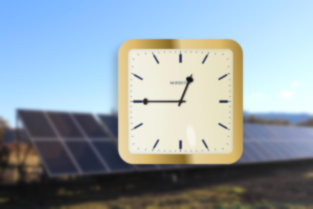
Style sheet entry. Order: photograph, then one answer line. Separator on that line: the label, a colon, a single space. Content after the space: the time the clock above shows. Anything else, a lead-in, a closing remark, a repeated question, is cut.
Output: 12:45
